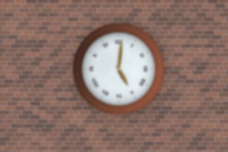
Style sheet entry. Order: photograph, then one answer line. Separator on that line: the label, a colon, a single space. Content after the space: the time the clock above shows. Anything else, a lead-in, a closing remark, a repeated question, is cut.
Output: 5:01
